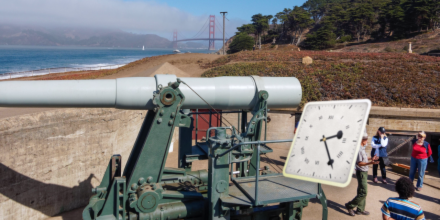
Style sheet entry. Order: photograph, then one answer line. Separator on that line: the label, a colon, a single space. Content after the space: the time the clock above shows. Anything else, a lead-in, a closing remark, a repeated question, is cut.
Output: 2:24
